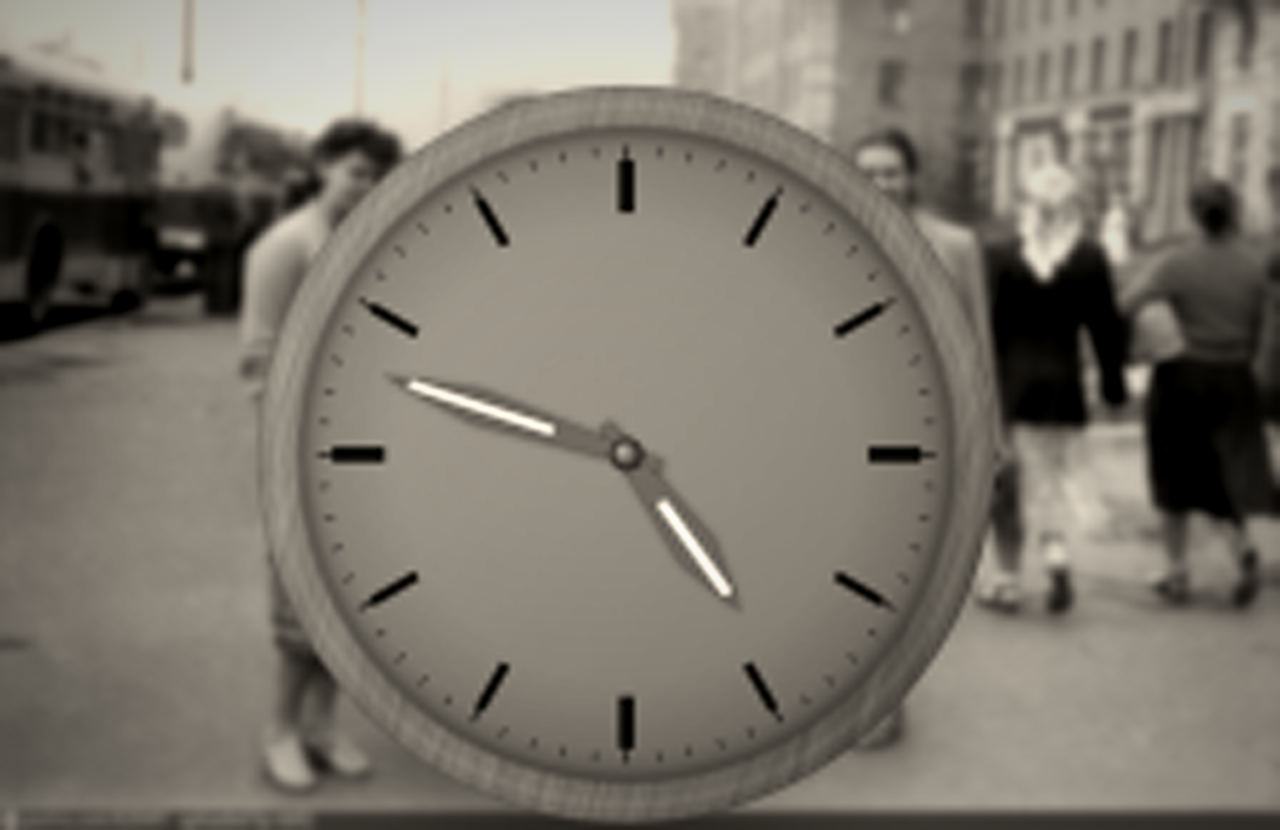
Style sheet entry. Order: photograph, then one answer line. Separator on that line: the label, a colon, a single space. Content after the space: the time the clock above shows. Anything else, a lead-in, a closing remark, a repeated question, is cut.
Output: 4:48
